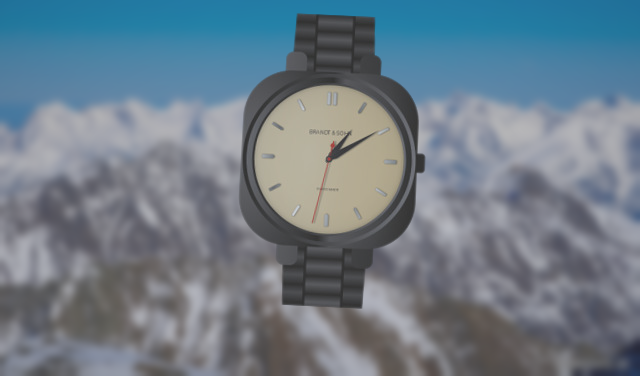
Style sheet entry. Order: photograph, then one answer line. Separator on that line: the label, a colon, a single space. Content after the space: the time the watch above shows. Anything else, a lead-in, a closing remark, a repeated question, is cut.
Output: 1:09:32
